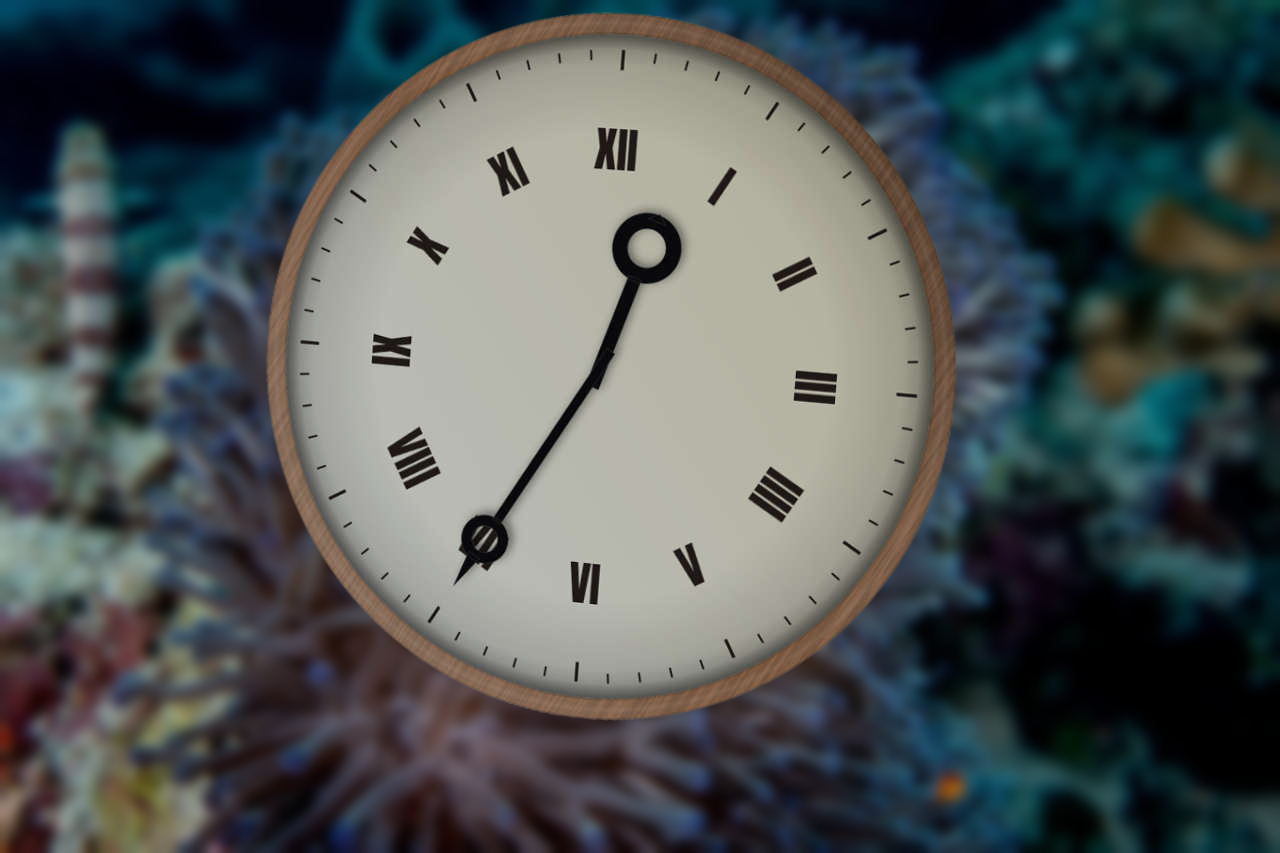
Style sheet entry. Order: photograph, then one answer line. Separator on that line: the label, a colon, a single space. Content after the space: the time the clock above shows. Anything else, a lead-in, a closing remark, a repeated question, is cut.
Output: 12:35
